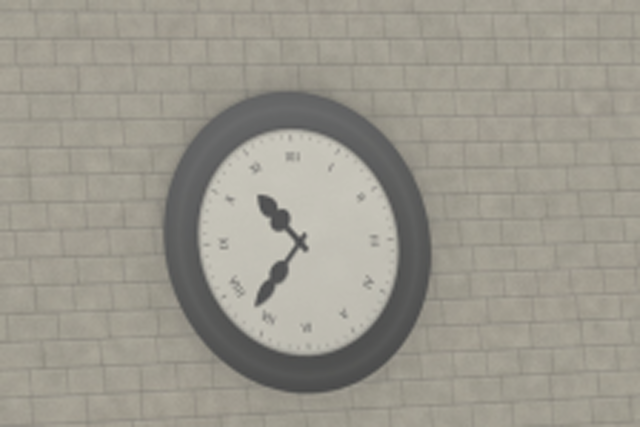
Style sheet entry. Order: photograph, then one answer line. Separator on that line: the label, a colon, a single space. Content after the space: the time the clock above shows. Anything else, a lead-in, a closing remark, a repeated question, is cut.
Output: 10:37
